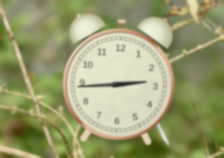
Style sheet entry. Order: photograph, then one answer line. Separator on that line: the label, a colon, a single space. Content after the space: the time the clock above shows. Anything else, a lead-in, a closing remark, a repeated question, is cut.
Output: 2:44
